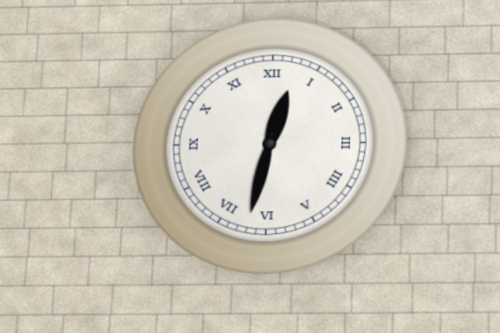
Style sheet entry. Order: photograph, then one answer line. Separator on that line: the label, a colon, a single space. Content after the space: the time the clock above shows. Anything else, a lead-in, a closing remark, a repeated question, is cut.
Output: 12:32
